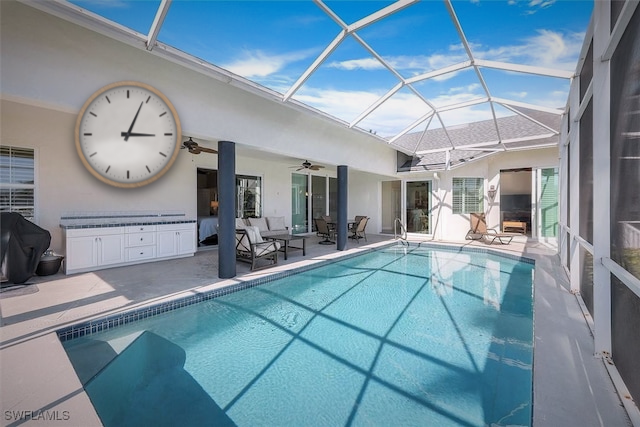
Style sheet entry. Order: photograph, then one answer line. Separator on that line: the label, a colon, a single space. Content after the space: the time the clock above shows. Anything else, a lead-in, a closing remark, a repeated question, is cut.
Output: 3:04
